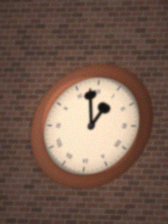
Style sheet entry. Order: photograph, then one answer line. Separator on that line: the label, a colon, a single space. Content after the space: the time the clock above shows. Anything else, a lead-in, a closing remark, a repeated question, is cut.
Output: 12:58
